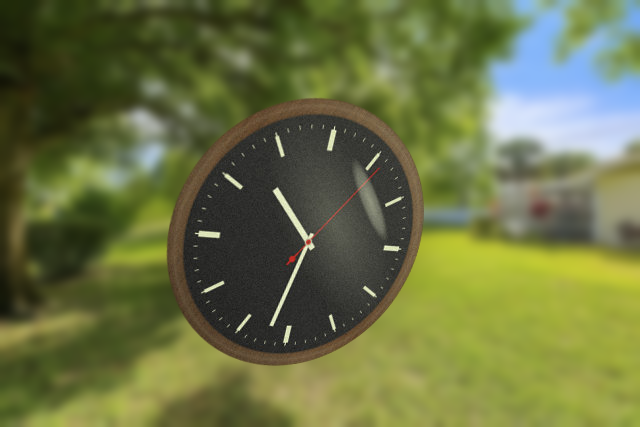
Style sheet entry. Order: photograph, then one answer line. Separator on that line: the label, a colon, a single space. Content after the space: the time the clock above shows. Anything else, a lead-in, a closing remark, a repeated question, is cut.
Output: 10:32:06
